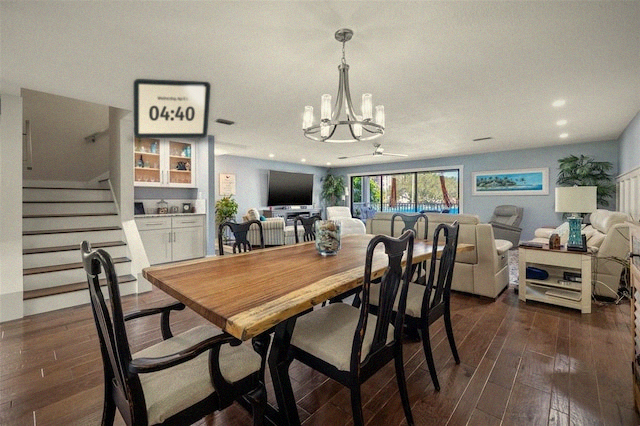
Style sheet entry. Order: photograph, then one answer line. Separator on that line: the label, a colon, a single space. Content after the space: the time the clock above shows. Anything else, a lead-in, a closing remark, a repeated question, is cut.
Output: 4:40
